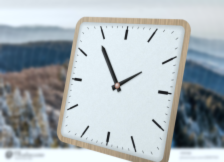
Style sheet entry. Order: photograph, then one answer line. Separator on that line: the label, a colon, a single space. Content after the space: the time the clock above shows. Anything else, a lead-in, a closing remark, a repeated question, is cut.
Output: 1:54
